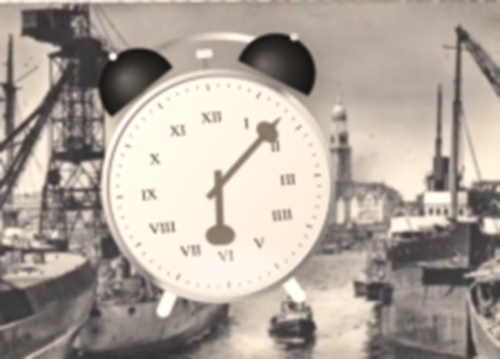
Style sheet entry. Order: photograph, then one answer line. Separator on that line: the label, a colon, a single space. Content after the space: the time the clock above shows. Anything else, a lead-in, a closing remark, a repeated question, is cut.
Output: 6:08
